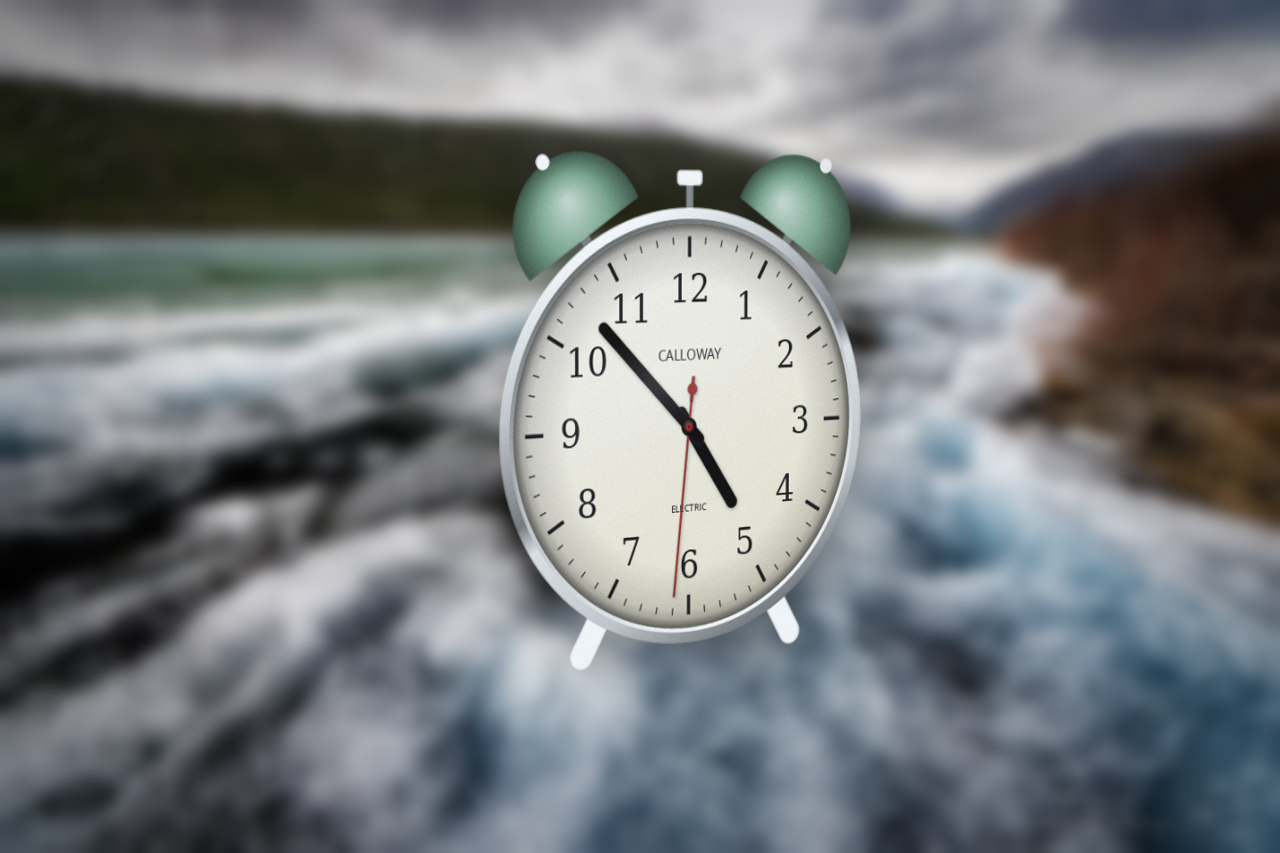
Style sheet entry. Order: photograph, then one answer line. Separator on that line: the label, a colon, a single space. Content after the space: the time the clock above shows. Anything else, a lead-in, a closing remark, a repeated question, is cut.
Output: 4:52:31
